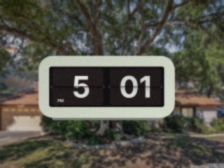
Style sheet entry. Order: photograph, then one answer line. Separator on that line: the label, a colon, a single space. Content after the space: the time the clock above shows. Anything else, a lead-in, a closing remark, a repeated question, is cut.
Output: 5:01
